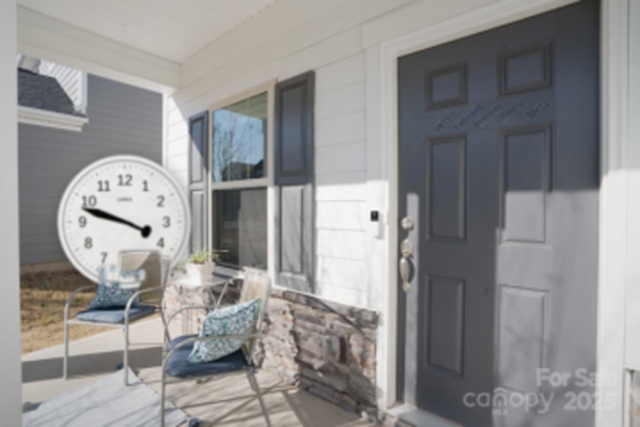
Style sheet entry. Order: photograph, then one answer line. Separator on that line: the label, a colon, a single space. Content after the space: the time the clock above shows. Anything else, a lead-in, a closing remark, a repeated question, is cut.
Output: 3:48
